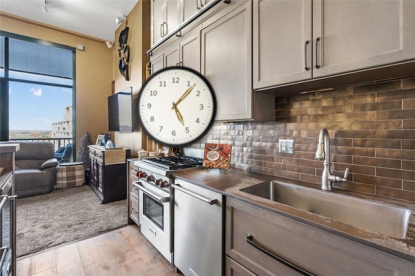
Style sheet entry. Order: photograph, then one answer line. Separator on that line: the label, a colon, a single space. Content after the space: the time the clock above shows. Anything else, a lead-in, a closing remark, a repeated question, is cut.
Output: 5:07
